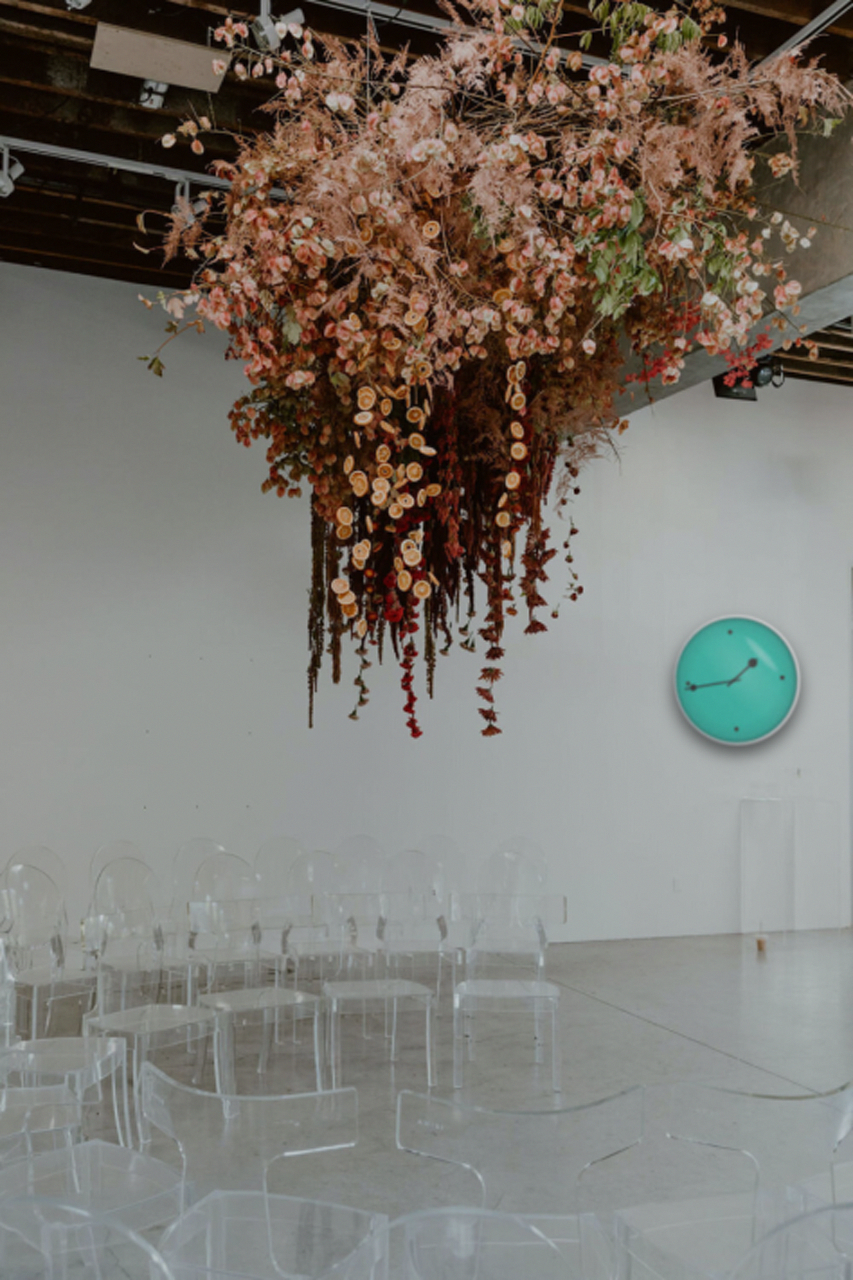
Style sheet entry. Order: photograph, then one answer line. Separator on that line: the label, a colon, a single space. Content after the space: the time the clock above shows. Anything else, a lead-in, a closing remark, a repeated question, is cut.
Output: 1:44
